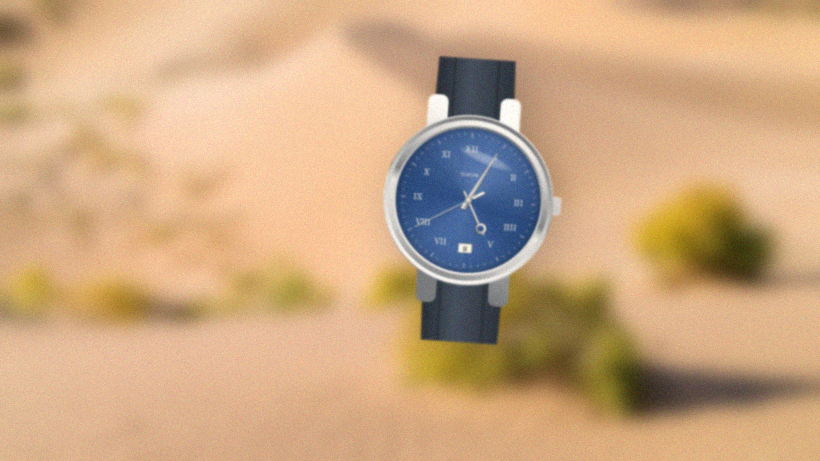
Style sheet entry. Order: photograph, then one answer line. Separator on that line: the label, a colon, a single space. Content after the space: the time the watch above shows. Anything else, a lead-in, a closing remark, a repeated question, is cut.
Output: 5:04:40
